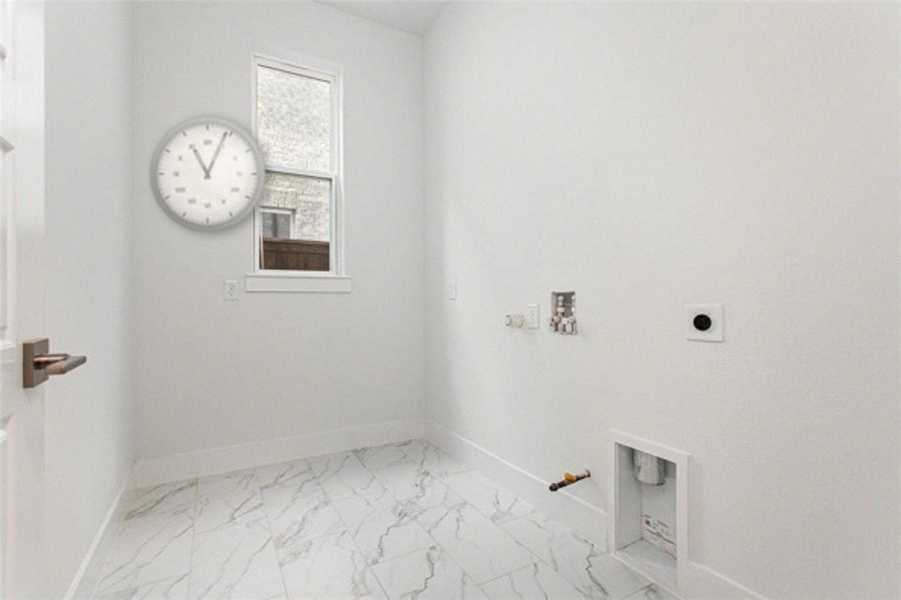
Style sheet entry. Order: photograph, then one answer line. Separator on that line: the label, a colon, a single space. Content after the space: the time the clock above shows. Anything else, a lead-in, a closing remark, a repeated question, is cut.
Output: 11:04
